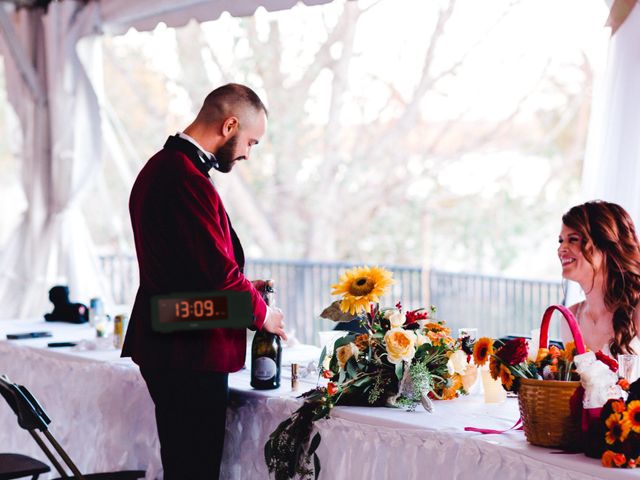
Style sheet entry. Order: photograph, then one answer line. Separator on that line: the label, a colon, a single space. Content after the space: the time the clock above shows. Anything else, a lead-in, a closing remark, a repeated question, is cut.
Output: 13:09
